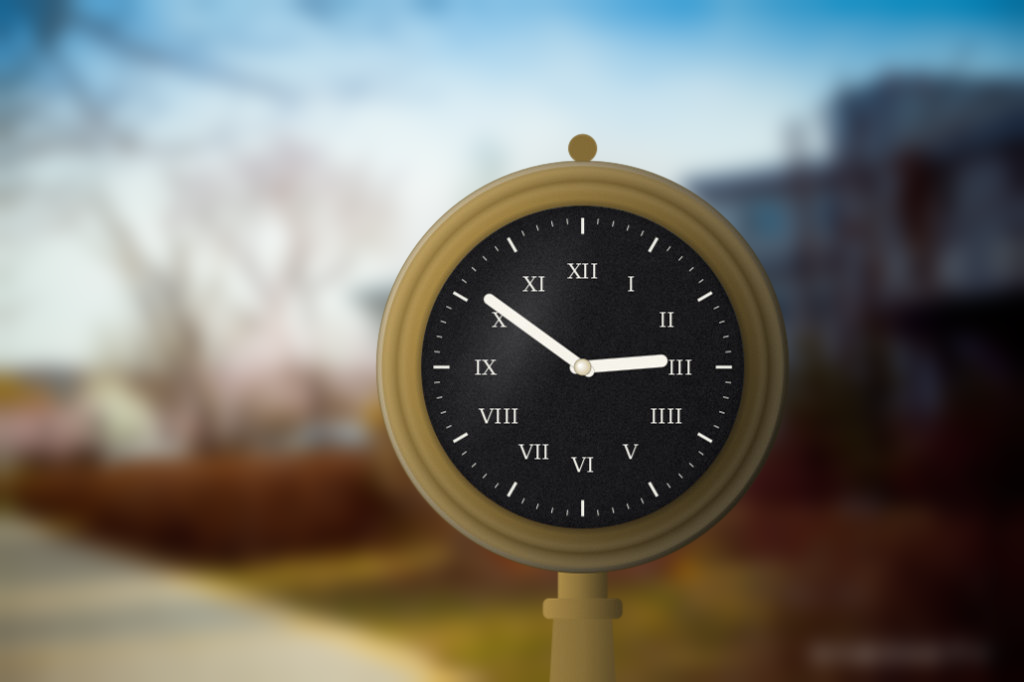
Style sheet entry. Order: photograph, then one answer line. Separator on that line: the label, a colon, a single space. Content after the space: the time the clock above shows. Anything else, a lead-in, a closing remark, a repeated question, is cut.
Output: 2:51
